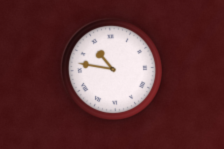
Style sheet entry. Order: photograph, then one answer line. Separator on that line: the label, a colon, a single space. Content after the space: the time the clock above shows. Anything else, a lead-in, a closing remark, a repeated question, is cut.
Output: 10:47
